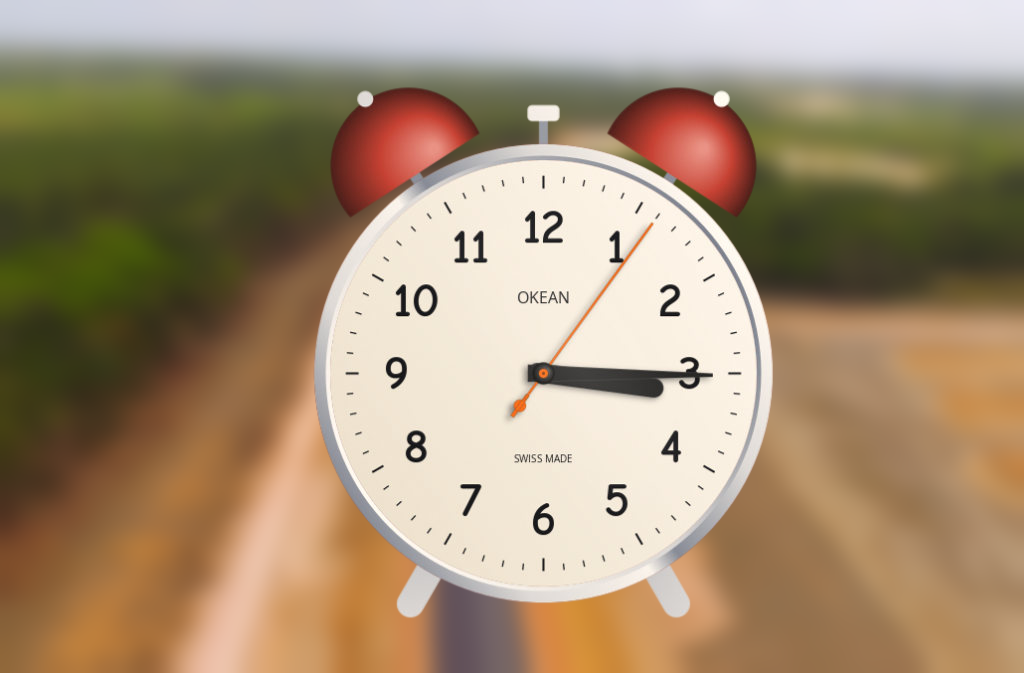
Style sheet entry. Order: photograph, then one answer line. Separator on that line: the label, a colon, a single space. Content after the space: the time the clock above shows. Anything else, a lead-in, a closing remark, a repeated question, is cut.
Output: 3:15:06
